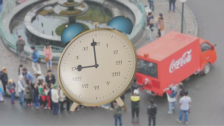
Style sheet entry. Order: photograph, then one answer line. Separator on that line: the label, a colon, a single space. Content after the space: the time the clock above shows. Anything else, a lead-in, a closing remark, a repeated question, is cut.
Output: 8:59
